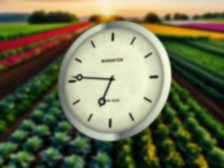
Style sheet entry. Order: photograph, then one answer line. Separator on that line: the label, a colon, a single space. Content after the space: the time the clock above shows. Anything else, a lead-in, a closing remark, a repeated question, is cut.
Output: 6:46
